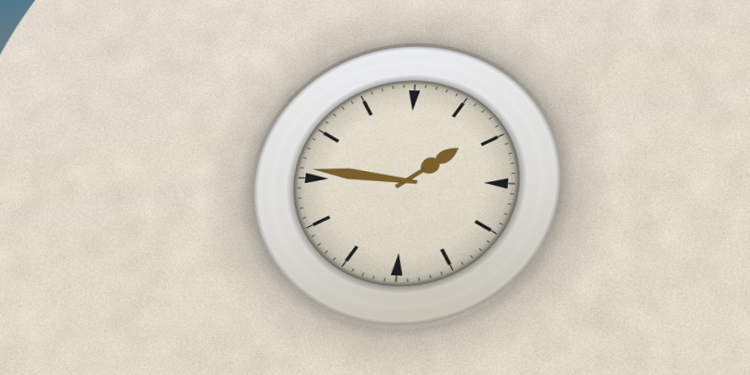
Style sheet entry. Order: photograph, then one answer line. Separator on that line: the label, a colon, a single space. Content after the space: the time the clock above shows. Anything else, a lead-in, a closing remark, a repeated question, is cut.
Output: 1:46
